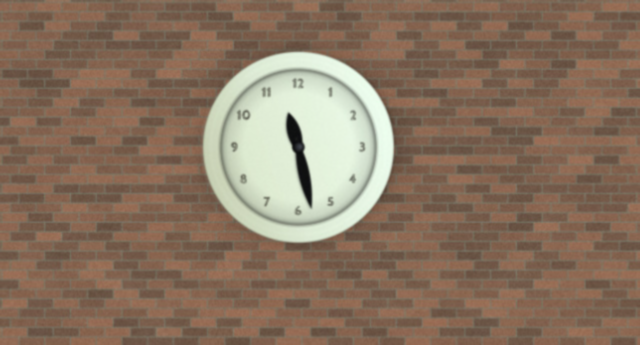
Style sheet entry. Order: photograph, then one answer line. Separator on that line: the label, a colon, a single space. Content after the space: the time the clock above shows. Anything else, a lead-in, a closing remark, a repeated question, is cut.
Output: 11:28
